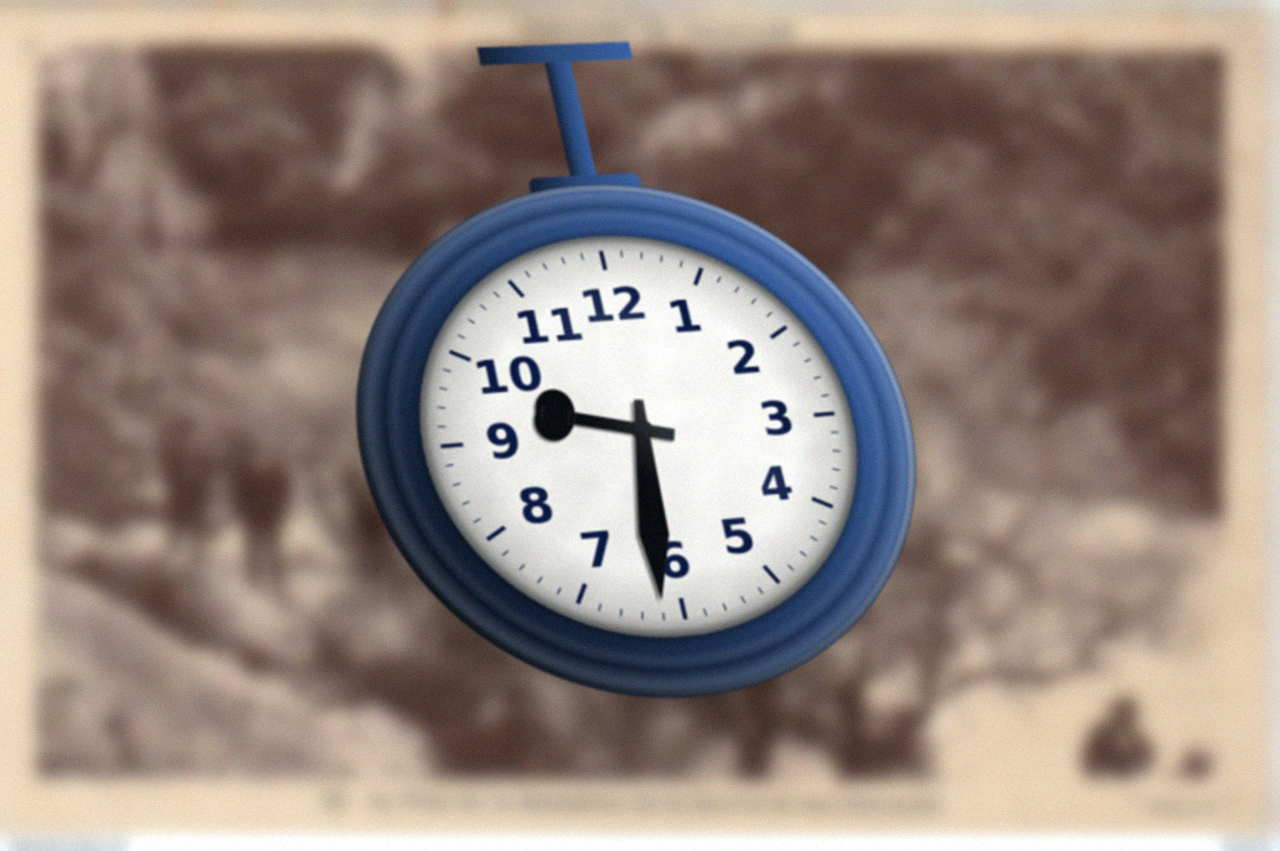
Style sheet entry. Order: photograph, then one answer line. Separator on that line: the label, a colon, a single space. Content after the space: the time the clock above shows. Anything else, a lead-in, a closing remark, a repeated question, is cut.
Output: 9:31
